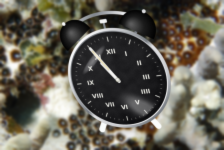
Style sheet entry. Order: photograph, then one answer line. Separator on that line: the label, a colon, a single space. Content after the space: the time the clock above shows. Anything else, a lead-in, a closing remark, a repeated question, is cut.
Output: 10:55
